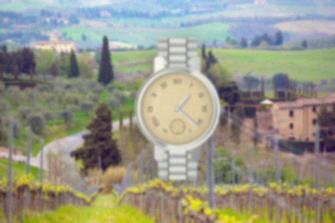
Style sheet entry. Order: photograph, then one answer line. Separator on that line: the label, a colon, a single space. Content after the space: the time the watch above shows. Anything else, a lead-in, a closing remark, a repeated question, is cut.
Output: 1:22
